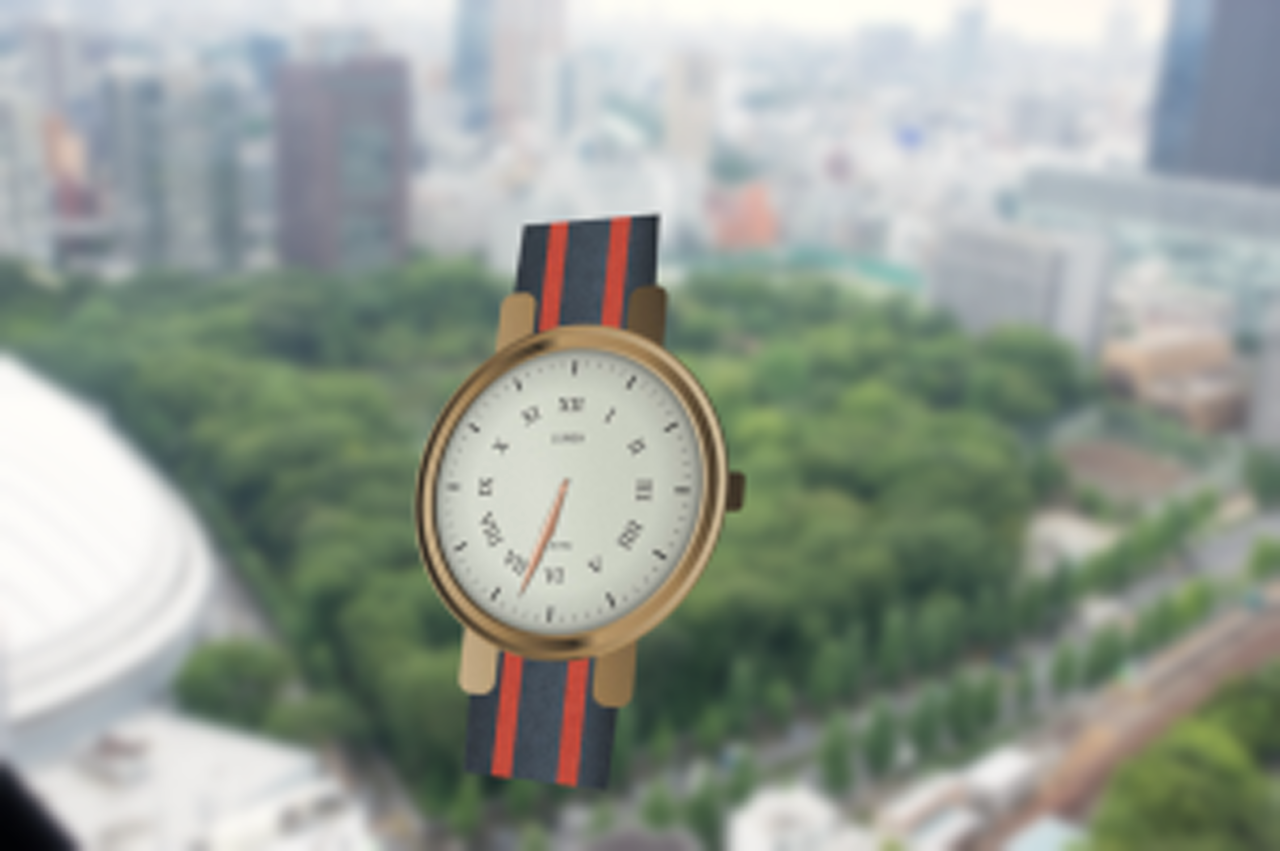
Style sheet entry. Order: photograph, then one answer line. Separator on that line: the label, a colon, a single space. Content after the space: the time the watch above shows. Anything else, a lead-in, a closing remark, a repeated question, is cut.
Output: 6:33
